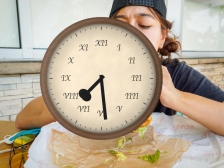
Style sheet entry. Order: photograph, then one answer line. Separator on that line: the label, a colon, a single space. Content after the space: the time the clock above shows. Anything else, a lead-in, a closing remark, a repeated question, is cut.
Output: 7:29
